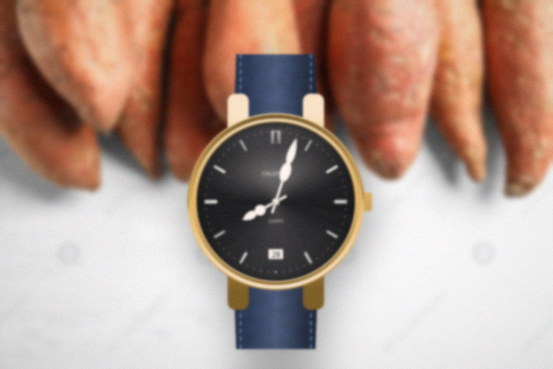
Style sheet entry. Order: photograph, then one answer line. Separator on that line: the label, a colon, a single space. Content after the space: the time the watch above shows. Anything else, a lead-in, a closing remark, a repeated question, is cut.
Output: 8:03
